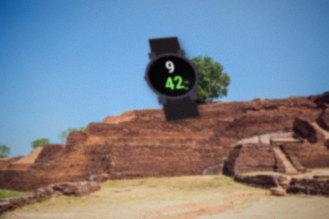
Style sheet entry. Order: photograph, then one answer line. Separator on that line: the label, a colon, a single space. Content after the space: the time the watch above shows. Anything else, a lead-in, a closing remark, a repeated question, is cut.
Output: 9:42
